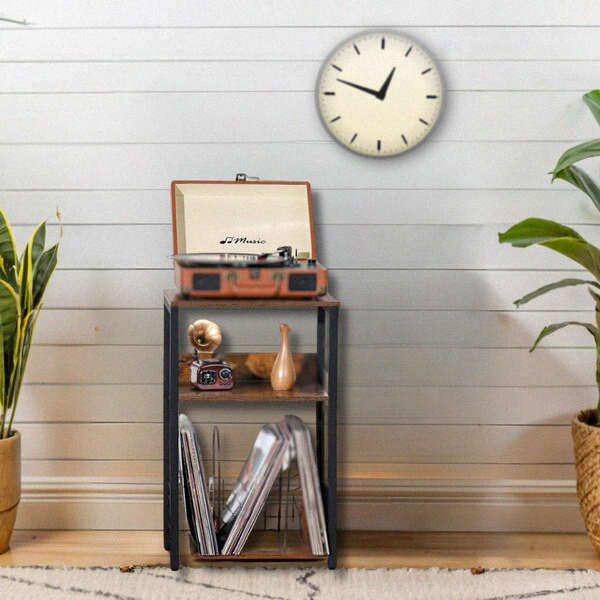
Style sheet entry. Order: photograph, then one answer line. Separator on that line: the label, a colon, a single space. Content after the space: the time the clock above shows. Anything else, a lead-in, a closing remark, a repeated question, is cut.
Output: 12:48
